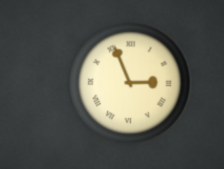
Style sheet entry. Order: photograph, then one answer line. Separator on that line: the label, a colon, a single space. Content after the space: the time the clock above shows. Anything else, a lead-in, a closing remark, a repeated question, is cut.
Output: 2:56
